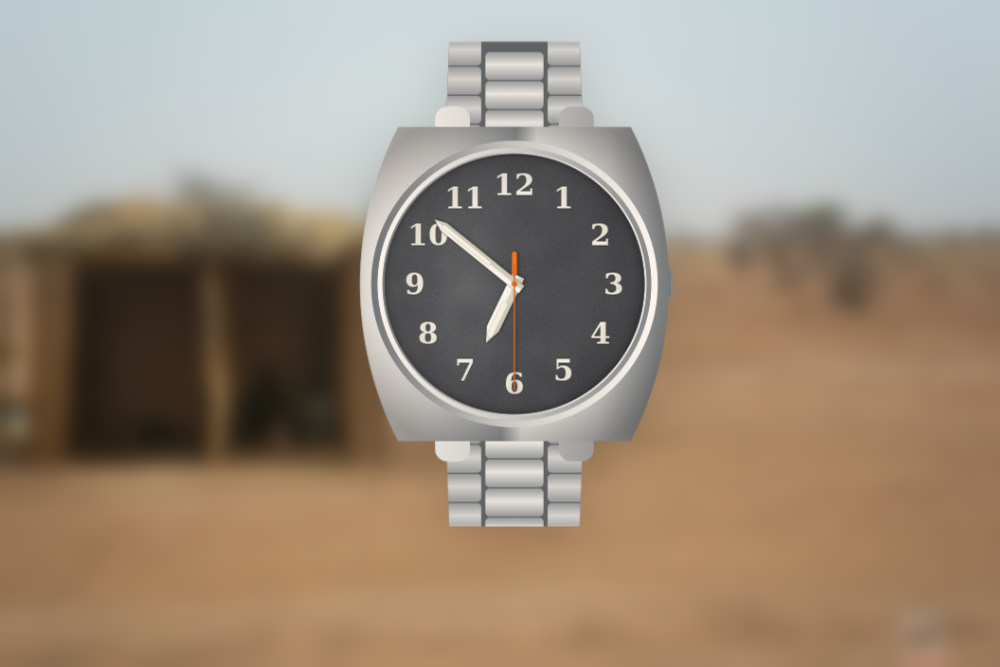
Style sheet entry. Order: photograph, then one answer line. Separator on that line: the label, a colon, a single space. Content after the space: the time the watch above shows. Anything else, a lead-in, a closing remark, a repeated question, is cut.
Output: 6:51:30
